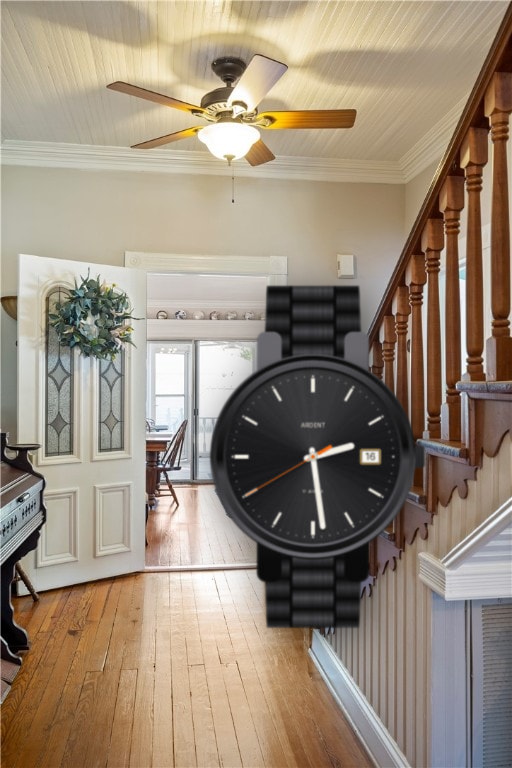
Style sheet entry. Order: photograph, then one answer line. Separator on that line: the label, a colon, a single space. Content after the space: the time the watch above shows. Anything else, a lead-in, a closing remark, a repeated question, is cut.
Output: 2:28:40
